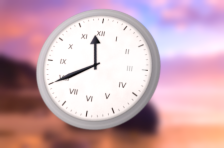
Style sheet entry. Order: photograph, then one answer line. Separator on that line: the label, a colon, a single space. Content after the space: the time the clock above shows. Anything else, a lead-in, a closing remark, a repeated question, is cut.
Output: 11:40
